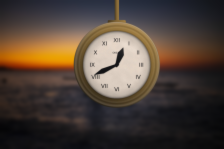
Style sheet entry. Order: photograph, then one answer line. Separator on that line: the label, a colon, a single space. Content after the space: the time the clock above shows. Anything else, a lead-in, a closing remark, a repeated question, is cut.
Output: 12:41
